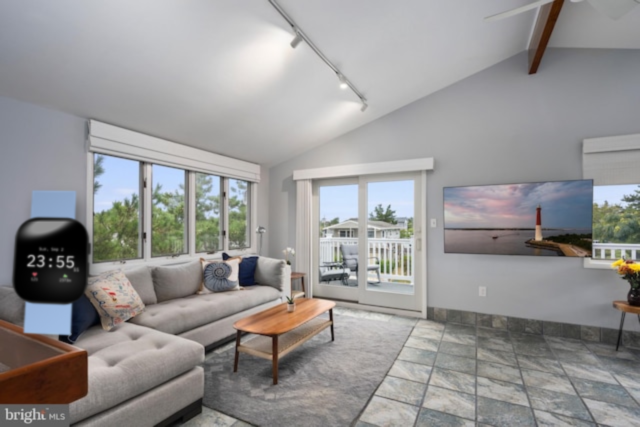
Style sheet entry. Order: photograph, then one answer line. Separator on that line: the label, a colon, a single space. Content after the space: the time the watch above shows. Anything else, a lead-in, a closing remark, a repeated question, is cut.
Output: 23:55
